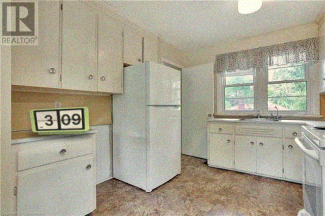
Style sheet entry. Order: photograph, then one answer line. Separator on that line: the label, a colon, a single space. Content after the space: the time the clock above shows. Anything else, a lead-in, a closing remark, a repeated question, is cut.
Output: 3:09
